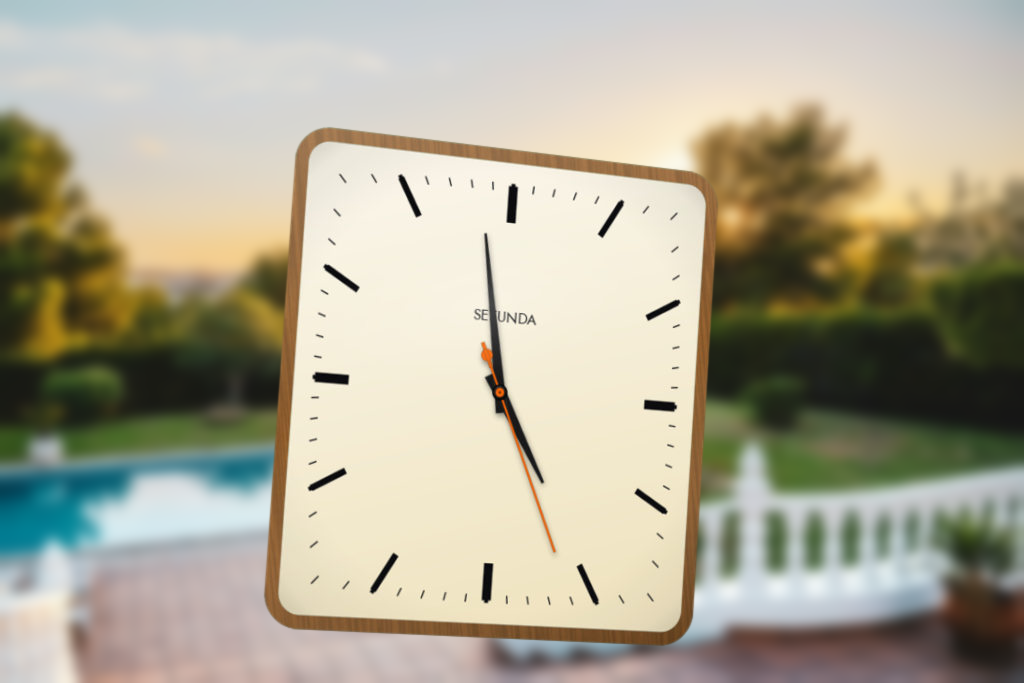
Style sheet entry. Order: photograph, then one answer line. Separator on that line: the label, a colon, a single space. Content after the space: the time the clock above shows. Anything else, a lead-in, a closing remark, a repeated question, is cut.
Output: 4:58:26
